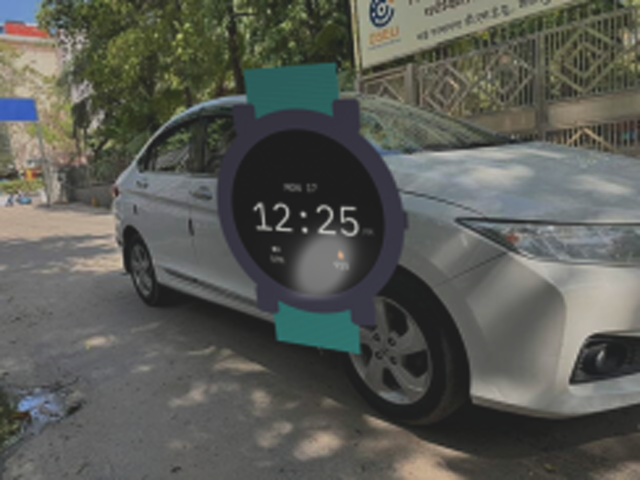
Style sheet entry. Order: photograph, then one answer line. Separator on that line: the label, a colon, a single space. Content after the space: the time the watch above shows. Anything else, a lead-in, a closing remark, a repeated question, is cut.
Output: 12:25
